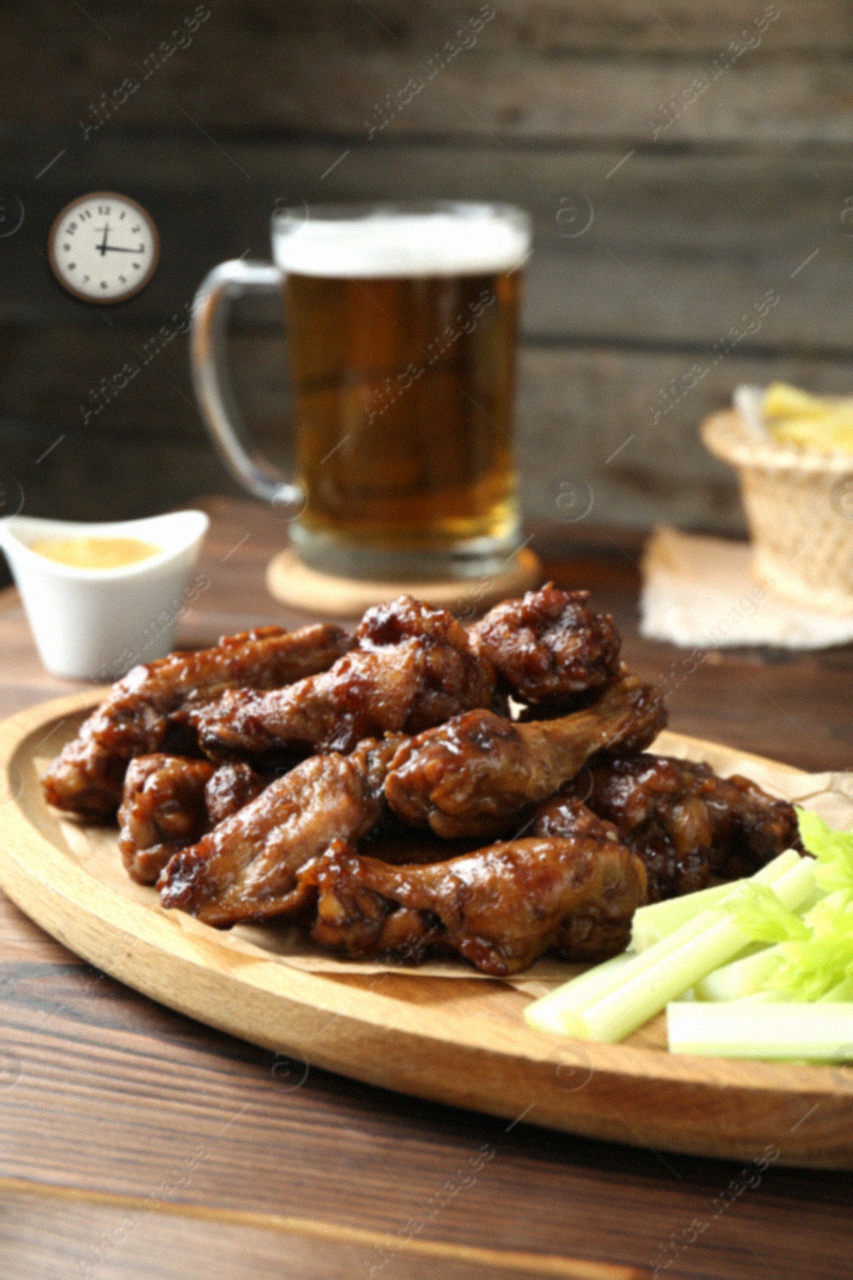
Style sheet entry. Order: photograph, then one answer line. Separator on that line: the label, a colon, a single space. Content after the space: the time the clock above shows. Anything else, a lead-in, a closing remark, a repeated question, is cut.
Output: 12:16
